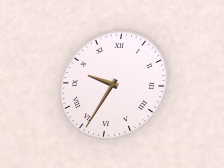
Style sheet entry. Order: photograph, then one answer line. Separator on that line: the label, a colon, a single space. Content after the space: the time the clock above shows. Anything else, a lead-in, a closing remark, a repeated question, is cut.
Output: 9:34
